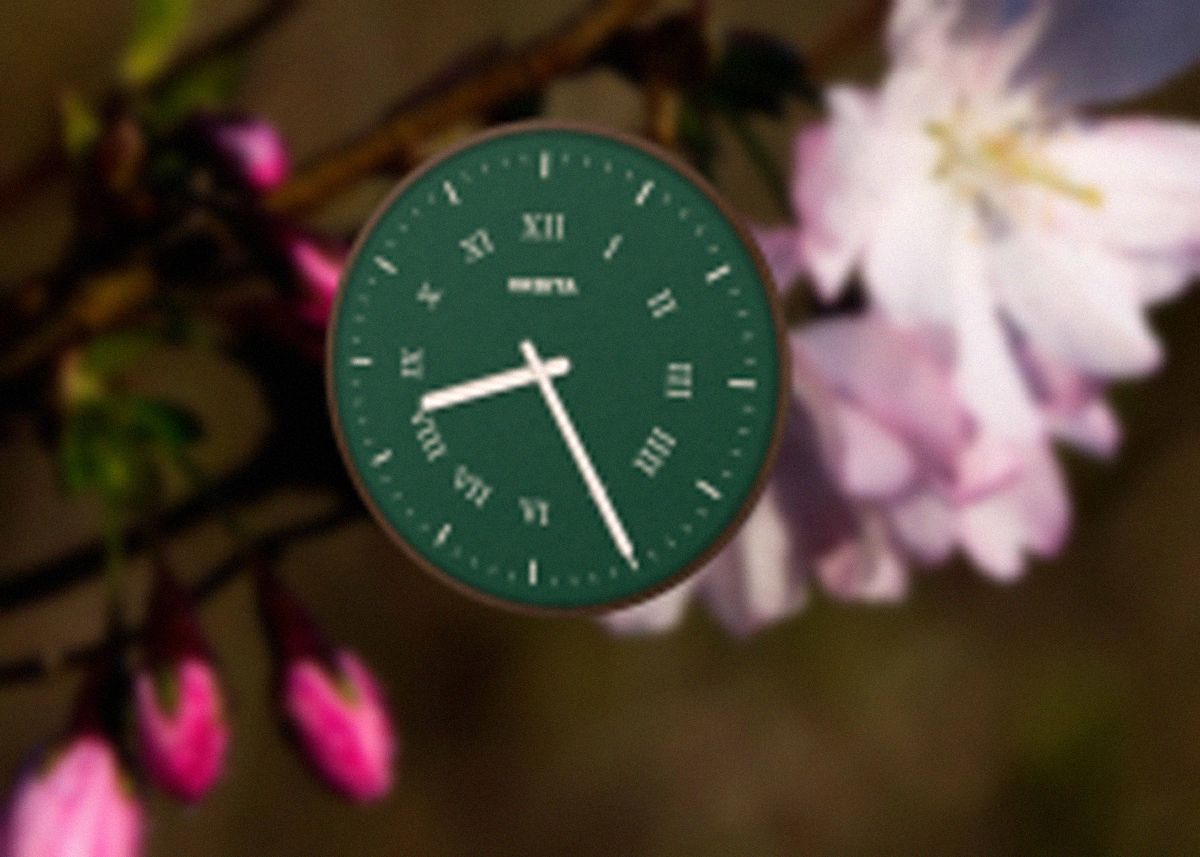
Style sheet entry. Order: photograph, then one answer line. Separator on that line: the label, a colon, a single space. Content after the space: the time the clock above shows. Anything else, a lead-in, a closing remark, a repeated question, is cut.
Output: 8:25
